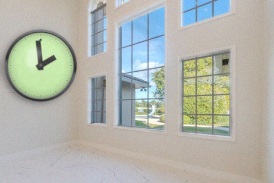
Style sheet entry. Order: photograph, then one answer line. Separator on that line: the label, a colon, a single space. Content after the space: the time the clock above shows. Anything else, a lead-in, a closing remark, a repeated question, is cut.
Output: 1:59
